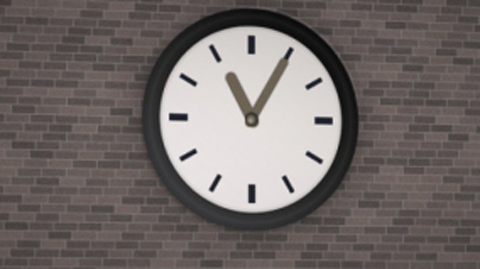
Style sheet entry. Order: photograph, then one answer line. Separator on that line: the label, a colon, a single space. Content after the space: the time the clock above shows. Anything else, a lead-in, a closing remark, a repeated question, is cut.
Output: 11:05
